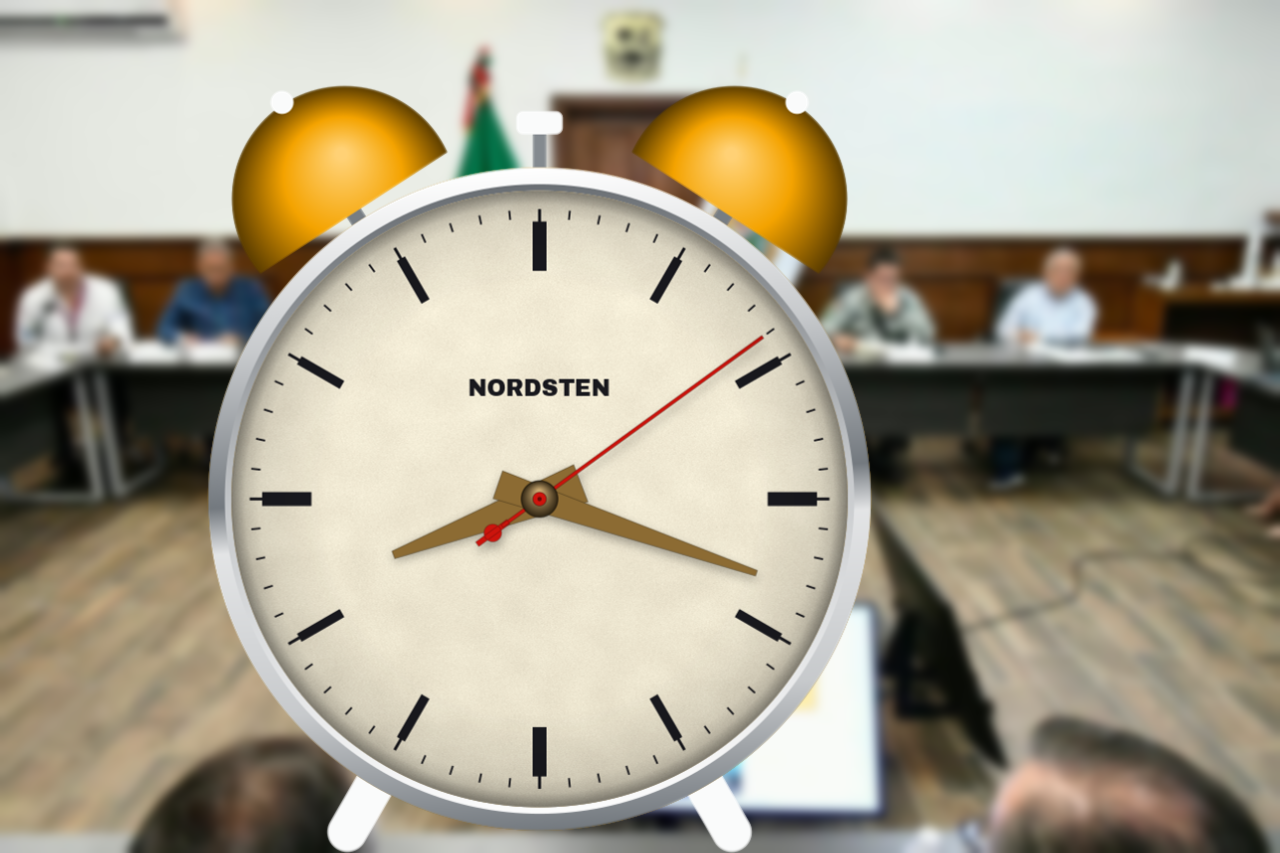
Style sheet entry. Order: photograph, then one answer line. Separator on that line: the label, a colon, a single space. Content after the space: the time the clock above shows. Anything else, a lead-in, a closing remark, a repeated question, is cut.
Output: 8:18:09
